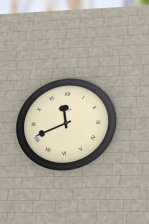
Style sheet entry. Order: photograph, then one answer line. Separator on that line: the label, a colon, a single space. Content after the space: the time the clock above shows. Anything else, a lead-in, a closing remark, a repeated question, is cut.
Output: 11:41
